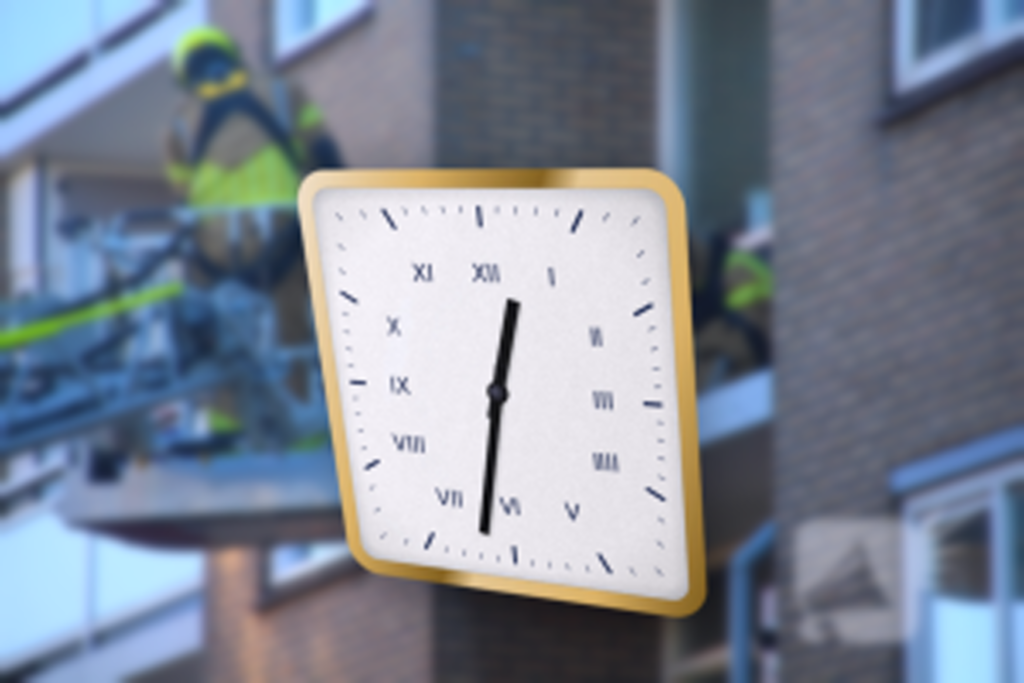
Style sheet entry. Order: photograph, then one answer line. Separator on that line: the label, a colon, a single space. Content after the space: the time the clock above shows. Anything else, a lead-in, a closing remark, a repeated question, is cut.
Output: 12:32
